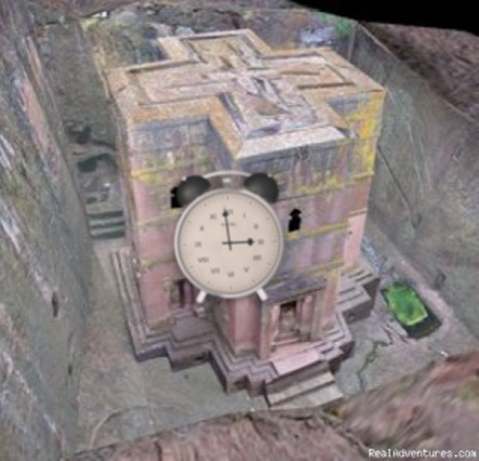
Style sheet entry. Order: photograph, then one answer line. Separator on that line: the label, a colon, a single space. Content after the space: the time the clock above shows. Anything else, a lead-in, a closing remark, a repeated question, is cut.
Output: 2:59
